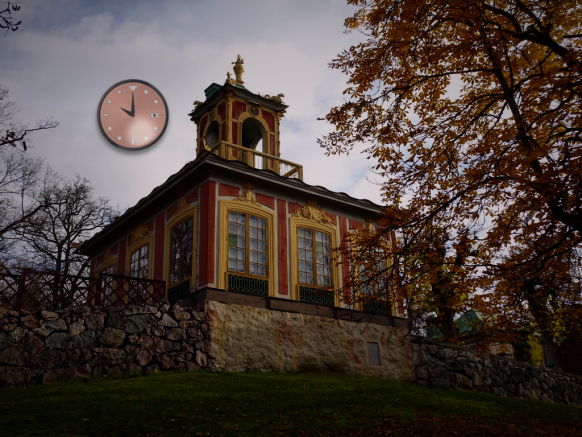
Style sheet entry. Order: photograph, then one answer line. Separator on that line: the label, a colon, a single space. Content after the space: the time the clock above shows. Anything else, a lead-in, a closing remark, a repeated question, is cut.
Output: 10:00
